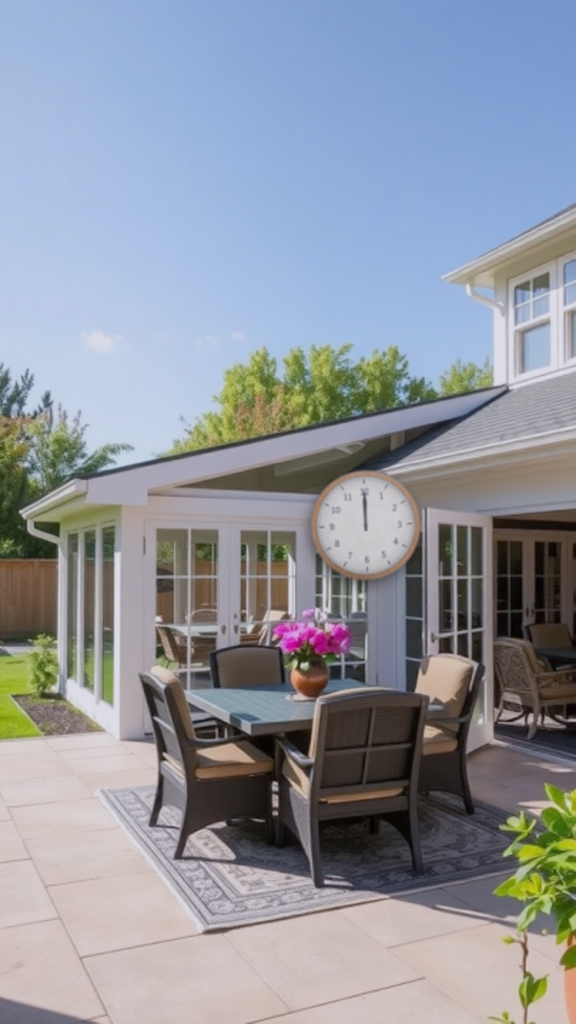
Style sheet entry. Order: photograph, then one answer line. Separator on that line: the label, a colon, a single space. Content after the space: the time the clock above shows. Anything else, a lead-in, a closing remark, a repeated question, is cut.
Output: 12:00
